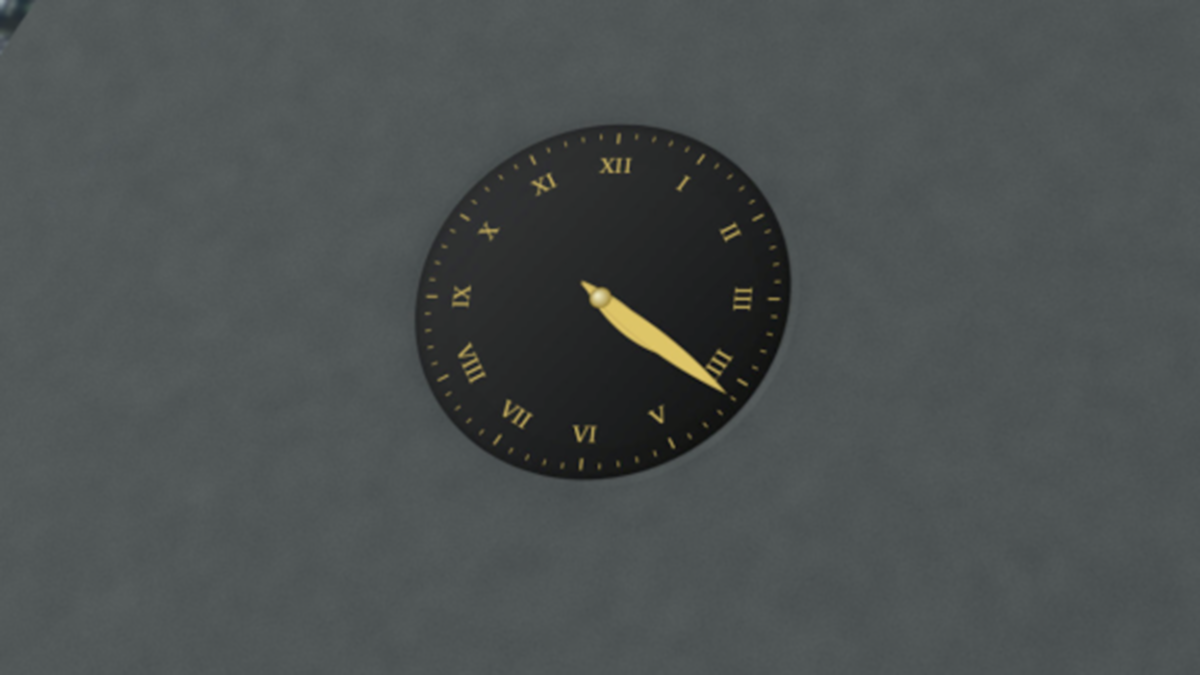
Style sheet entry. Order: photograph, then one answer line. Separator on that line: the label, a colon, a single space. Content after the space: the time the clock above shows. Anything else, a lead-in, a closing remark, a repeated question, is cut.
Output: 4:21
